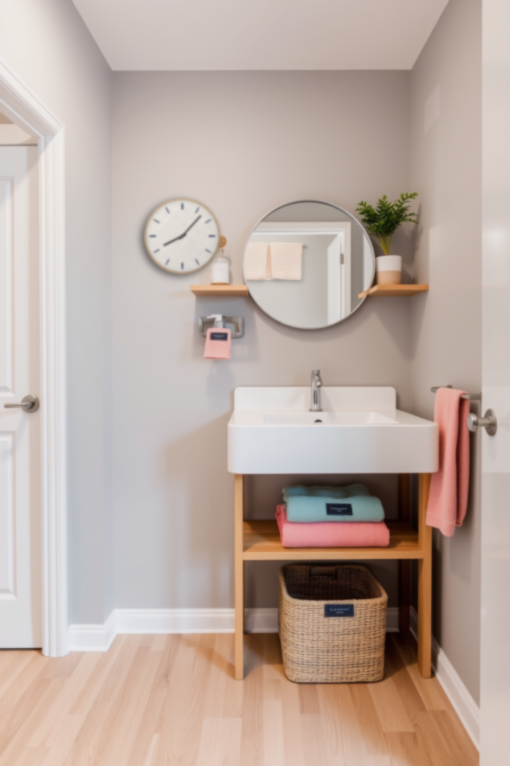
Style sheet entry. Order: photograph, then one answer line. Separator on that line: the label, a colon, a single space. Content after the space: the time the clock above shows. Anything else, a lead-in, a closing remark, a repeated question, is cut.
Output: 8:07
